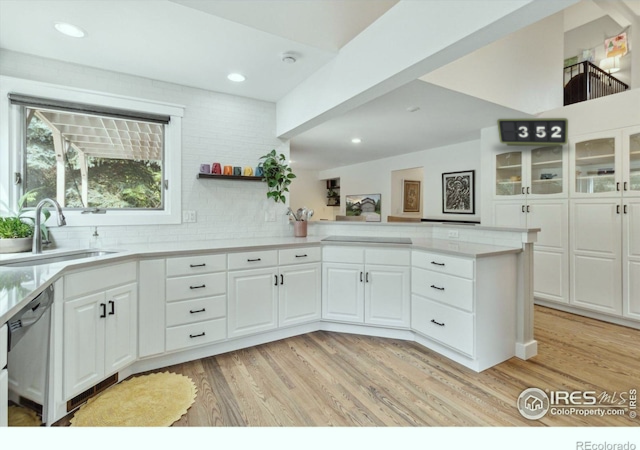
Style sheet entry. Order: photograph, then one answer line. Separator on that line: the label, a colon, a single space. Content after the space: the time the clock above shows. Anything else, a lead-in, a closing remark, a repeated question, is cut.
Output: 3:52
